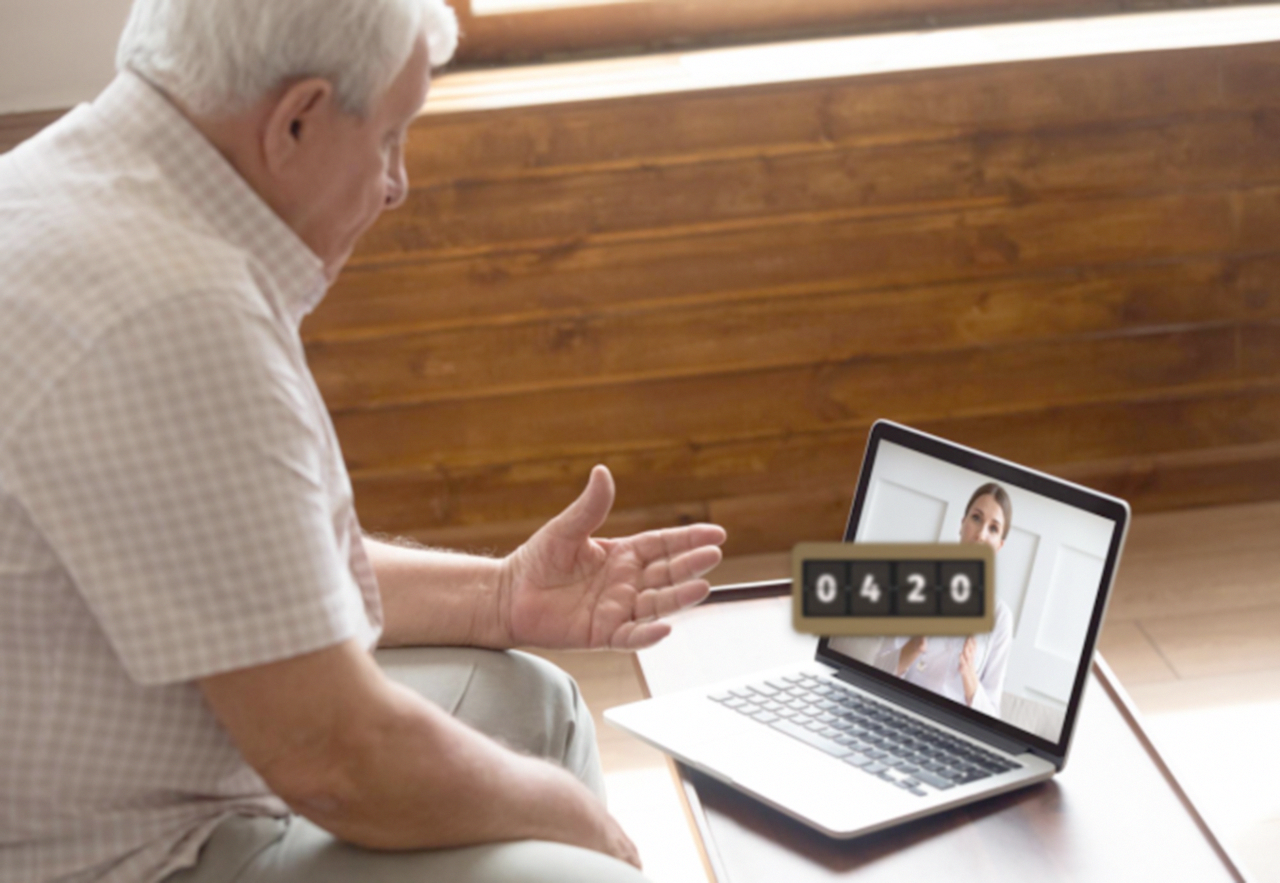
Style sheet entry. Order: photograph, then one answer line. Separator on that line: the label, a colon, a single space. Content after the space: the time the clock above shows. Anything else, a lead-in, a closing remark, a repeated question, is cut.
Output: 4:20
